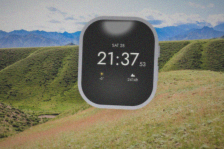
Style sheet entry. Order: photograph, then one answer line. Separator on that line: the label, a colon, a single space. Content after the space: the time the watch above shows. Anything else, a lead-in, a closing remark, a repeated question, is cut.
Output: 21:37
